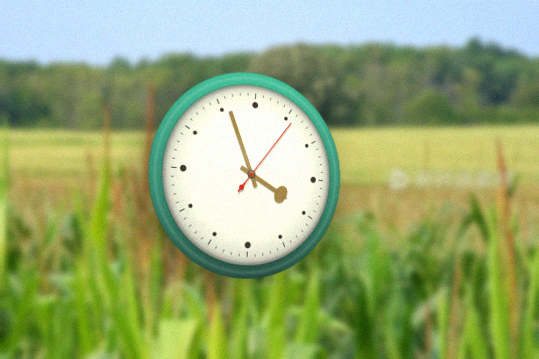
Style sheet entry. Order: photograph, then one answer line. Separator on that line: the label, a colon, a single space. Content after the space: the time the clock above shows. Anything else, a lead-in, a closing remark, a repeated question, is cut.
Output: 3:56:06
